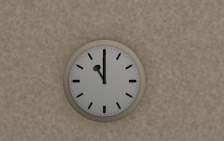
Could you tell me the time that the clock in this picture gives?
11:00
